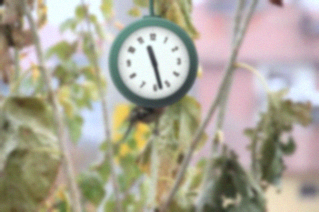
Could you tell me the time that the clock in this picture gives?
11:28
